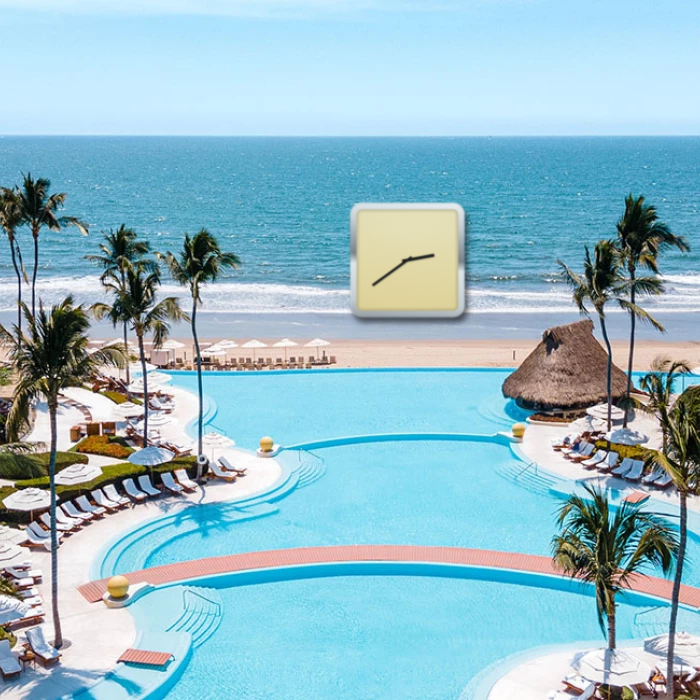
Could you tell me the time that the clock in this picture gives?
2:39
